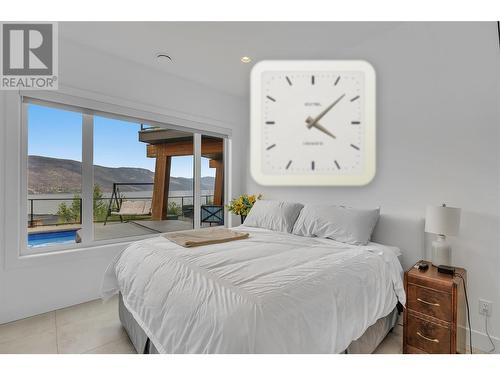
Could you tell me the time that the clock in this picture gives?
4:08
